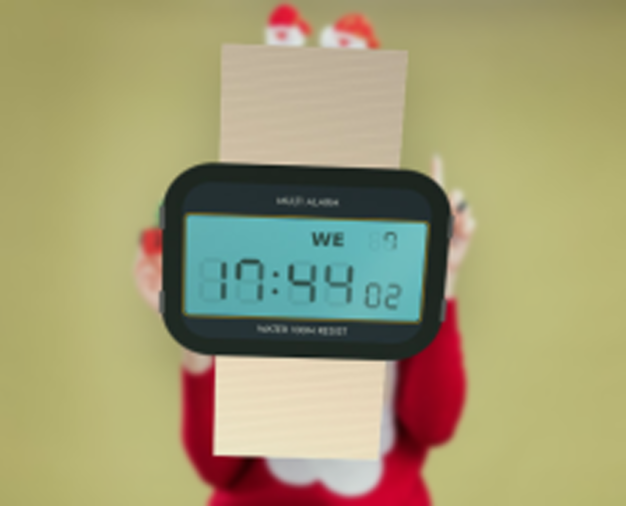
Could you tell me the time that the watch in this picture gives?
17:44:02
